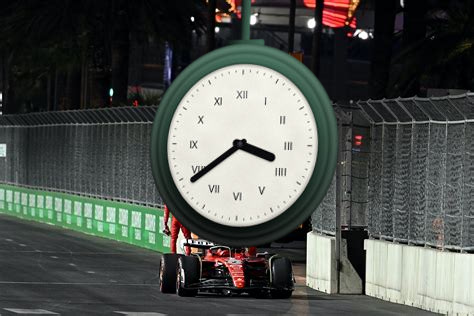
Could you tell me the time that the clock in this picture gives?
3:39
